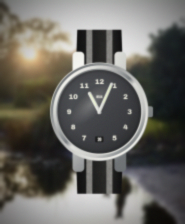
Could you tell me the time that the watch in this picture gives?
11:04
